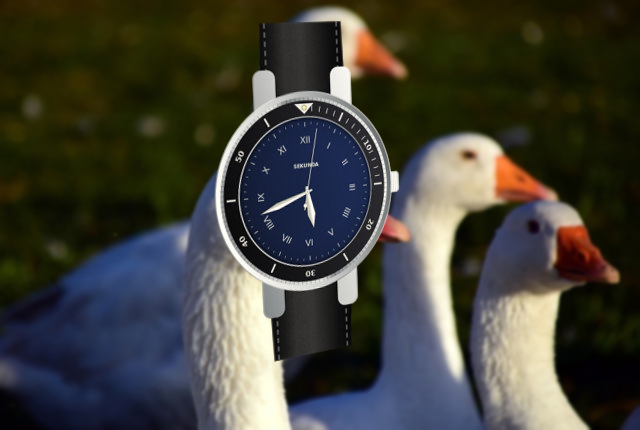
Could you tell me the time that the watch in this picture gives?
5:42:02
